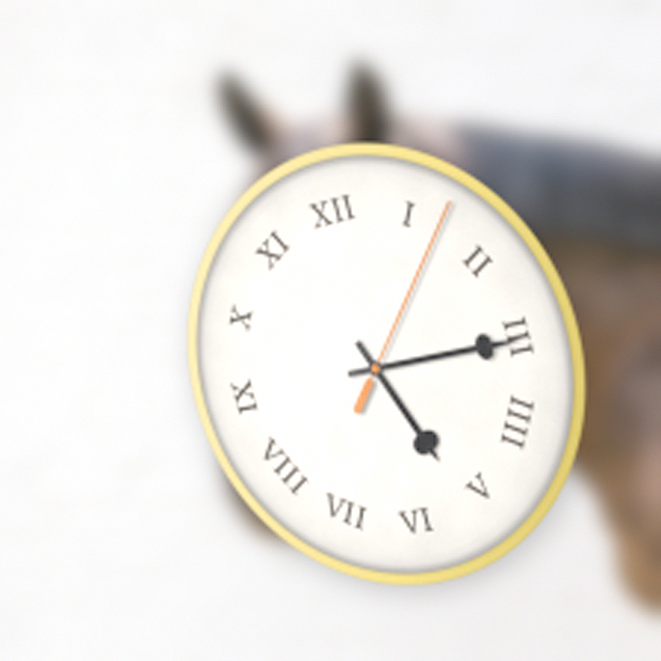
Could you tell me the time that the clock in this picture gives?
5:15:07
